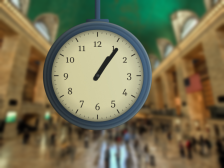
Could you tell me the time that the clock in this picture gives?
1:06
